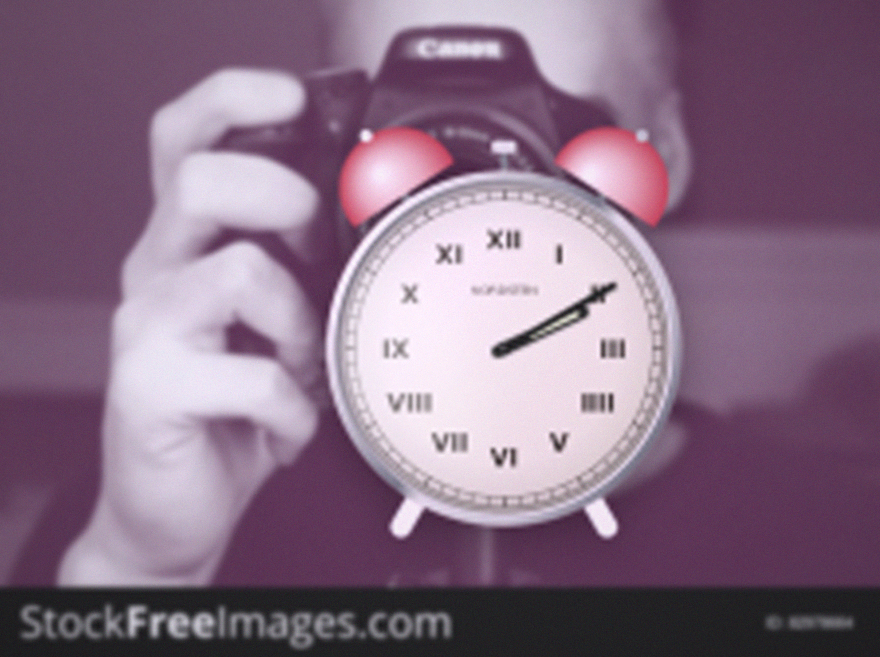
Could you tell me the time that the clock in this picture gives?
2:10
